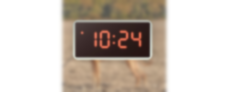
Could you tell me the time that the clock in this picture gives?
10:24
